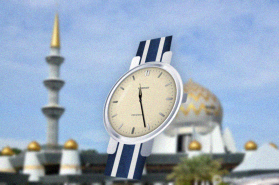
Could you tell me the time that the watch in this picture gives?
11:26
